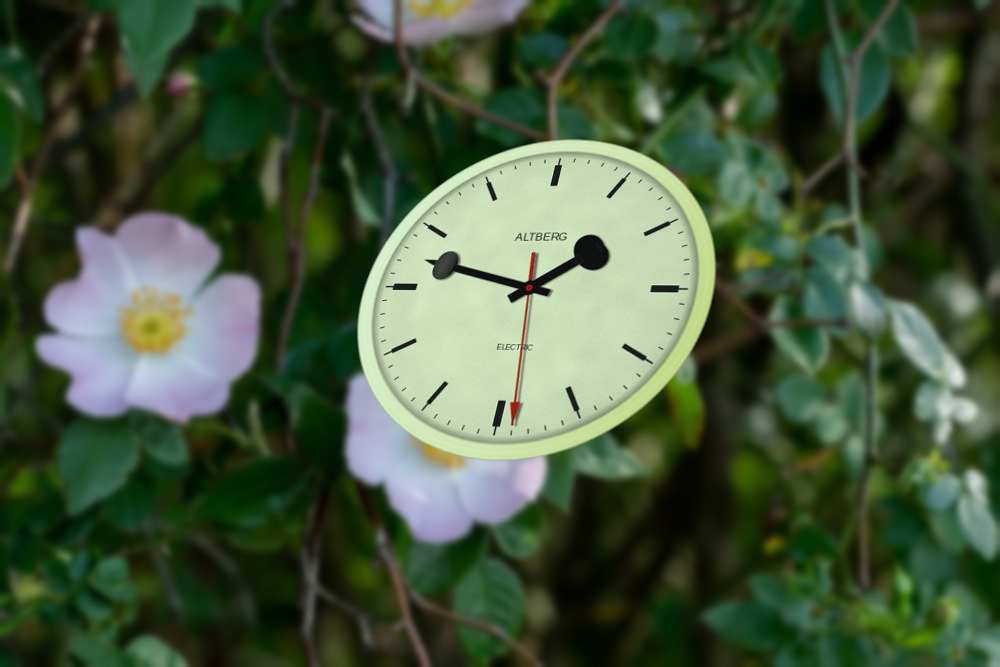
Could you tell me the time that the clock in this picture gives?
1:47:29
